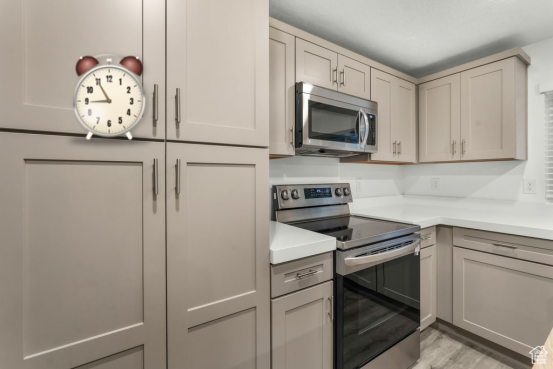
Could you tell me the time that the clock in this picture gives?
8:55
